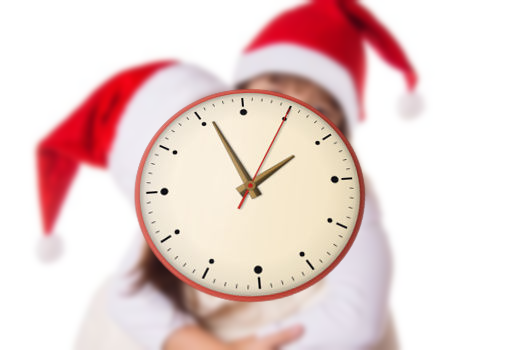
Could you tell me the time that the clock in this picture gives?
1:56:05
